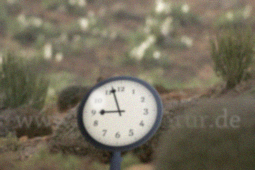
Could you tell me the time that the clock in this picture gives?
8:57
